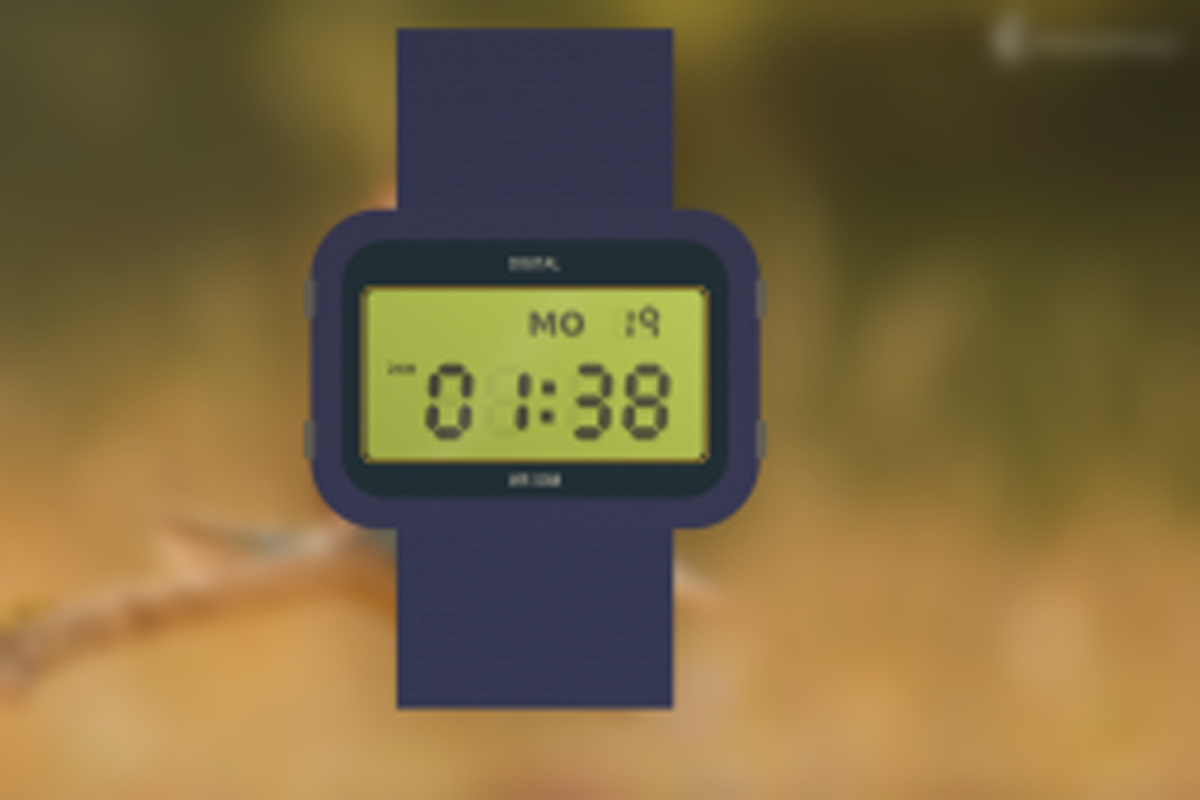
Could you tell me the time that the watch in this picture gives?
1:38
